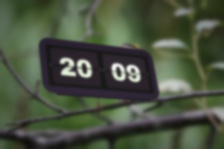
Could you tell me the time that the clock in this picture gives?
20:09
